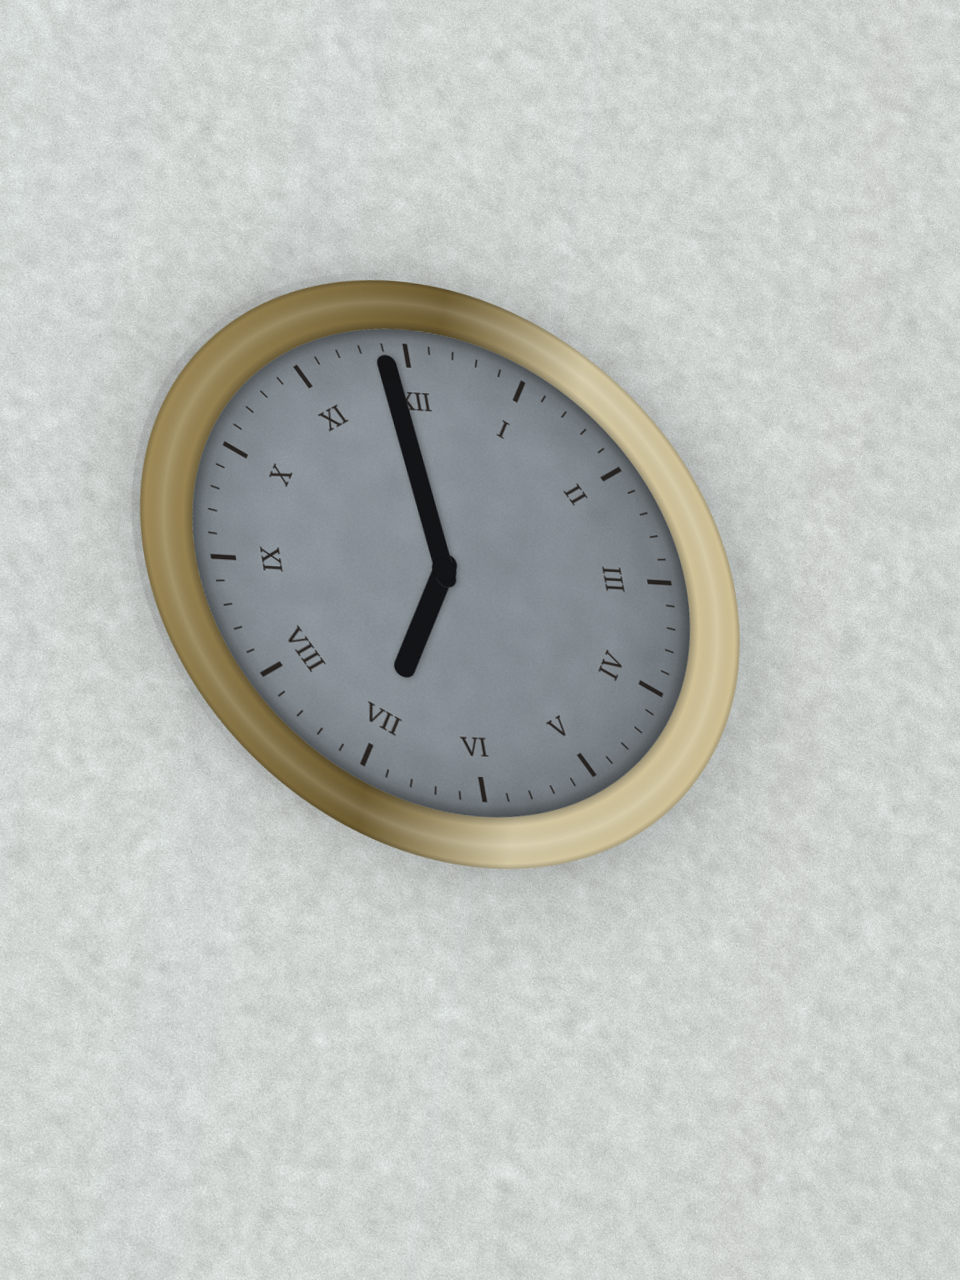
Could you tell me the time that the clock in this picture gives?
6:59
